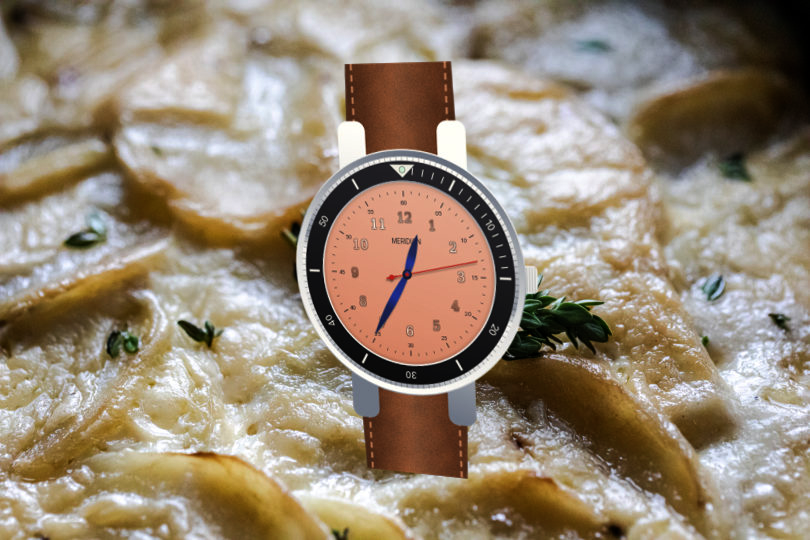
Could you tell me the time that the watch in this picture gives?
12:35:13
